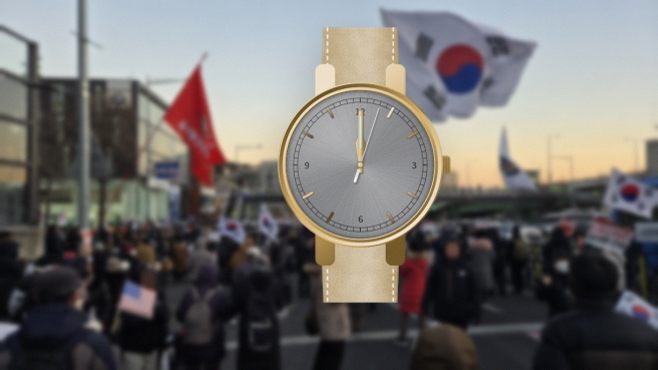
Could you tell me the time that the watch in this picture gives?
12:00:03
